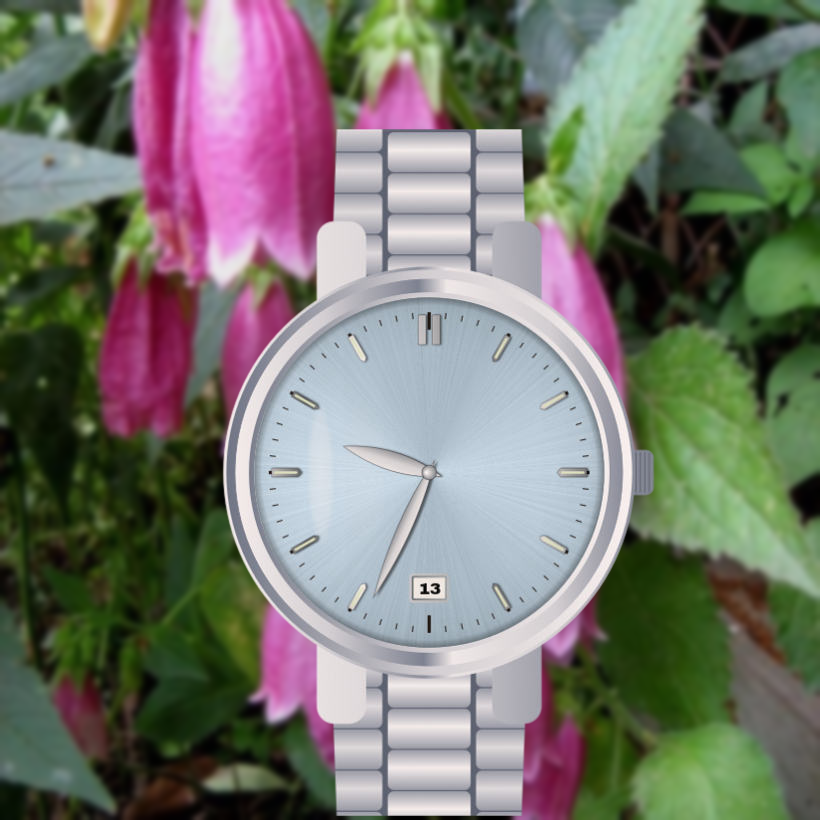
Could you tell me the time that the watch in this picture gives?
9:34
